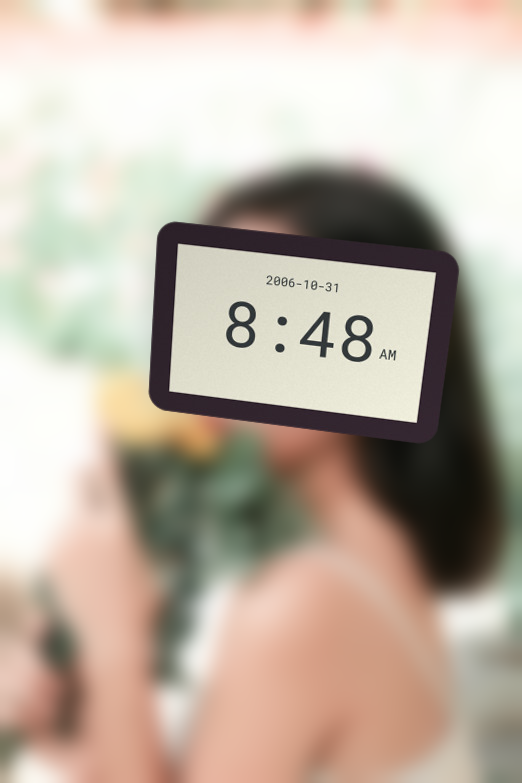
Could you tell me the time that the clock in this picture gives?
8:48
